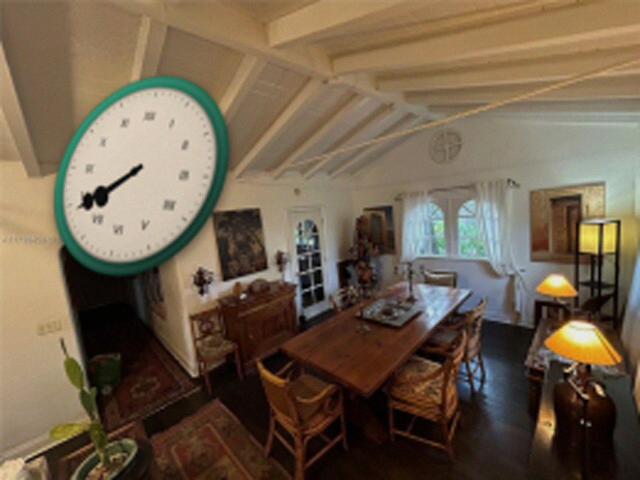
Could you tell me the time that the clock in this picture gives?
7:39
